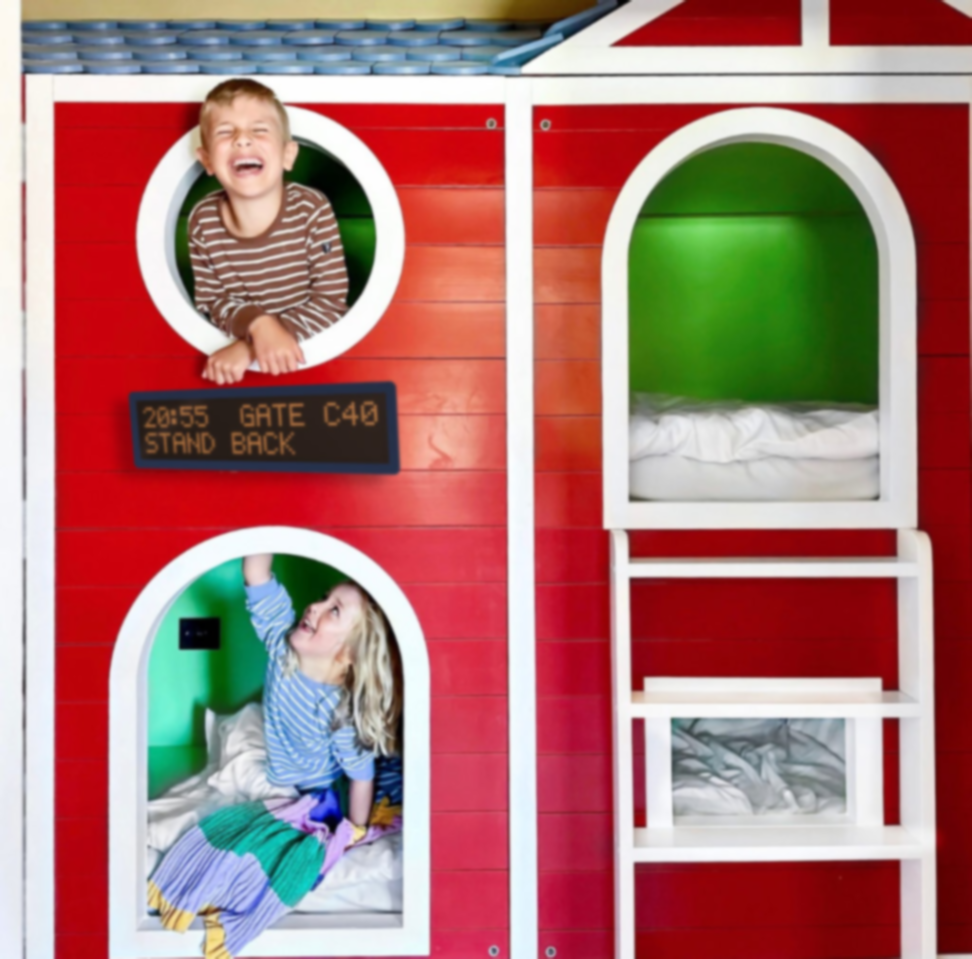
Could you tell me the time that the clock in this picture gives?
20:55
